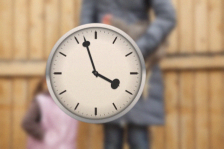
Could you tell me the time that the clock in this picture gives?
3:57
